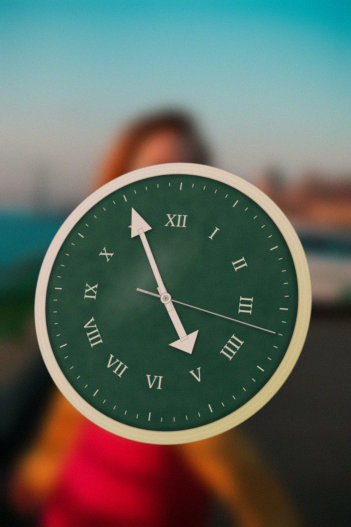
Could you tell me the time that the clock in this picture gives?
4:55:17
